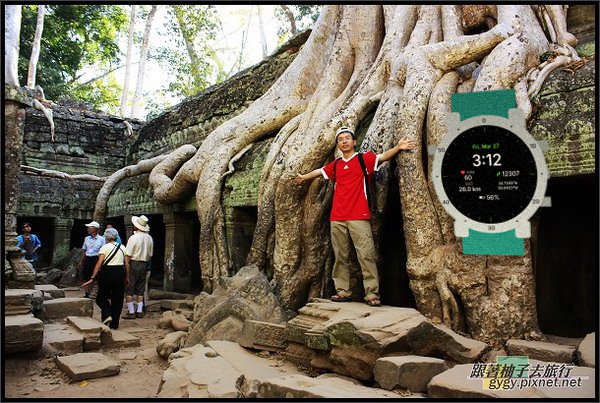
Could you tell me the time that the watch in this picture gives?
3:12
